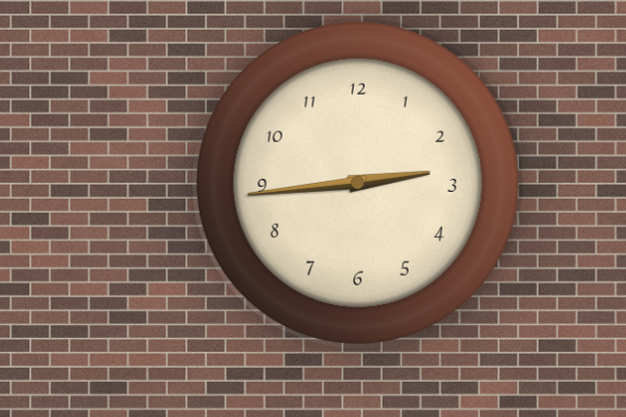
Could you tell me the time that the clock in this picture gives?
2:44
